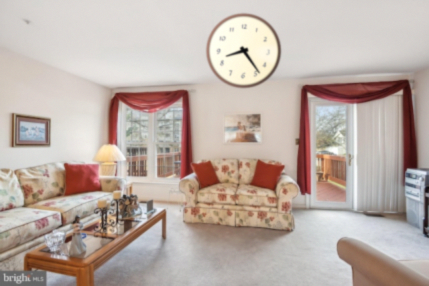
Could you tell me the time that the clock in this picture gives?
8:24
